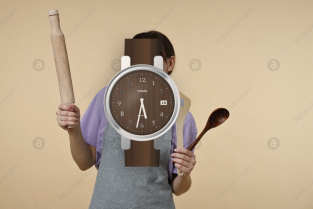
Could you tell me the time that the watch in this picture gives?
5:32
